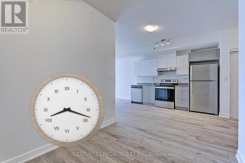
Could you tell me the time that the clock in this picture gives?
8:18
